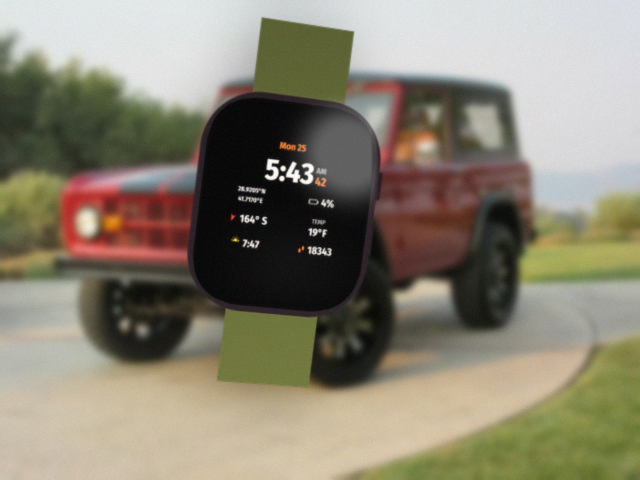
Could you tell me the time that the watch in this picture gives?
5:43:42
